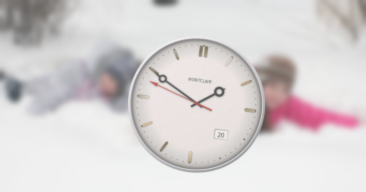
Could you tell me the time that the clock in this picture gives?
1:49:48
